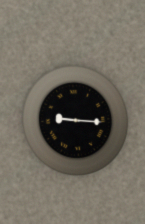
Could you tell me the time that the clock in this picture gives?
9:16
